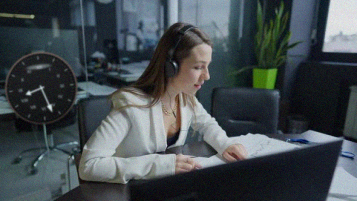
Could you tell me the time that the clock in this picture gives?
8:27
